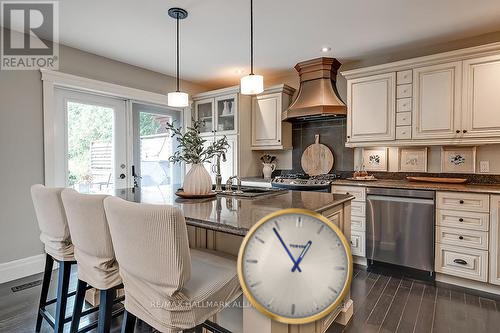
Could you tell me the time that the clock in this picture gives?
12:54
